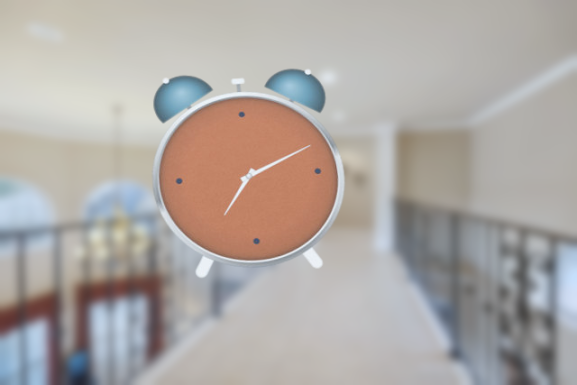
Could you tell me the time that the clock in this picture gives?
7:11
